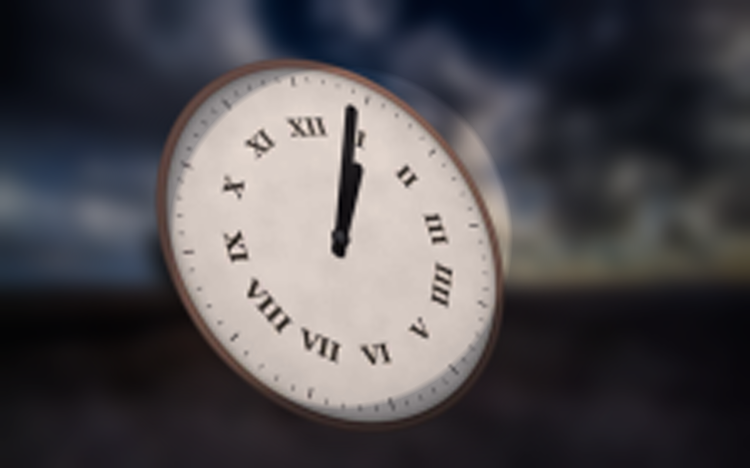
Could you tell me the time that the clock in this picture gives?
1:04
